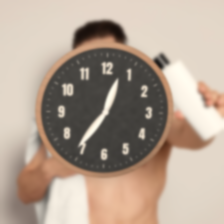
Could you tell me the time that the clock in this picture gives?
12:36
